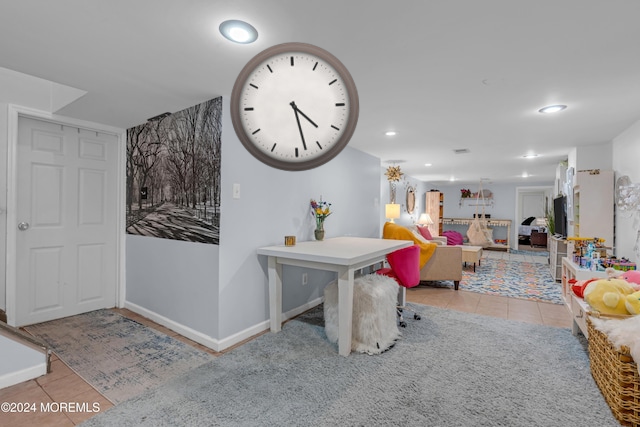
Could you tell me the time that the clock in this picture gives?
4:28
